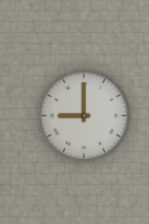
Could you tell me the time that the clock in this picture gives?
9:00
